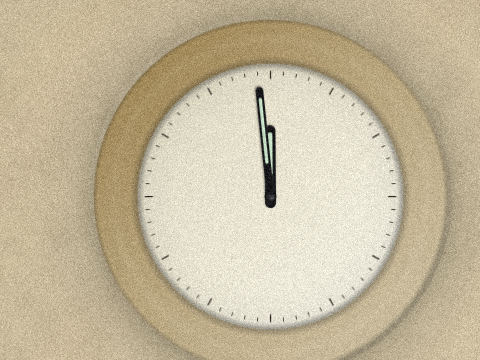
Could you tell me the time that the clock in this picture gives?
11:59
